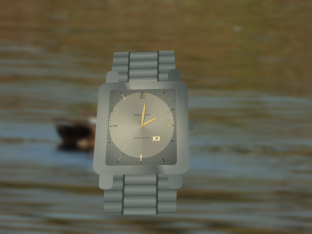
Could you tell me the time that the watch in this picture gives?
2:01
